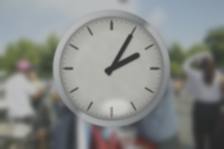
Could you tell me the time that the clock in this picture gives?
2:05
